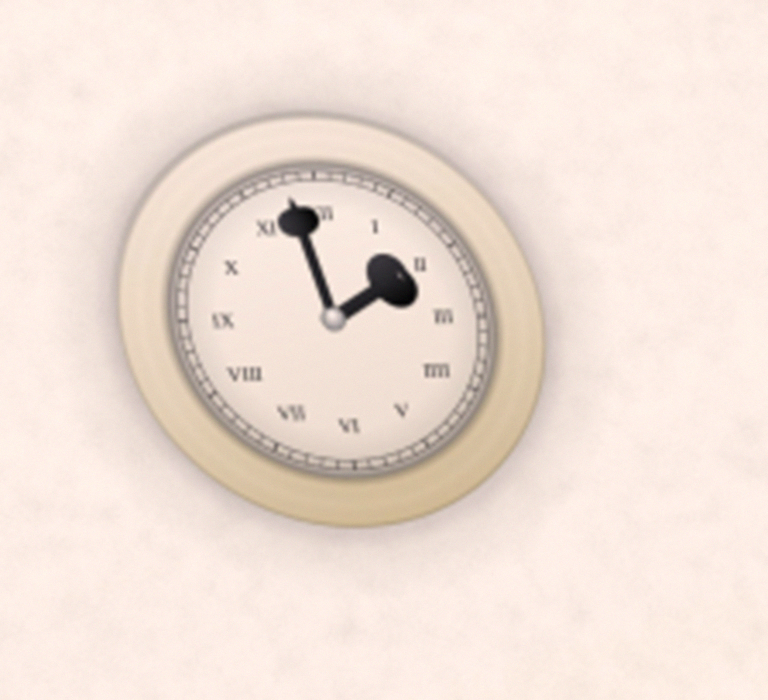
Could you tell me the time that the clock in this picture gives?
1:58
